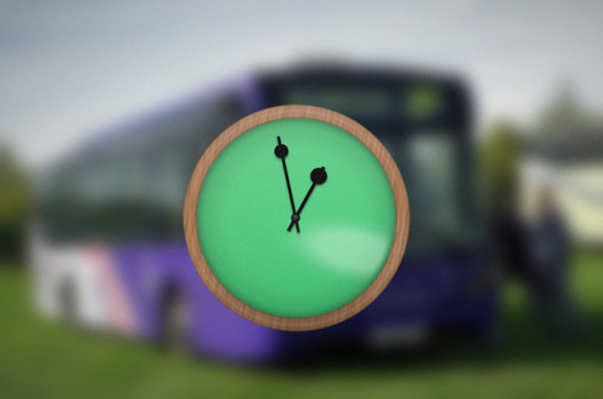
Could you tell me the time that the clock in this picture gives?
12:58
